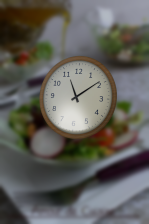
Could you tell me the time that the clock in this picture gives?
11:09
